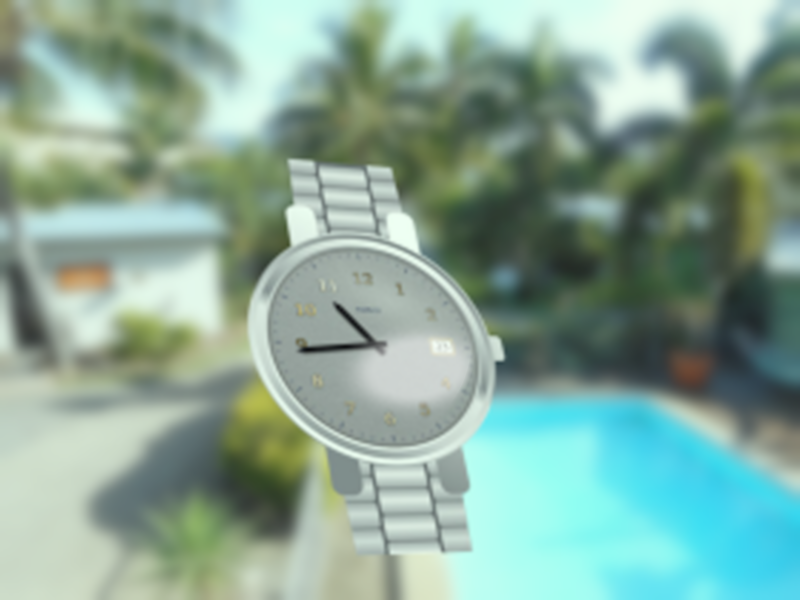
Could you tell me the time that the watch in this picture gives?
10:44
